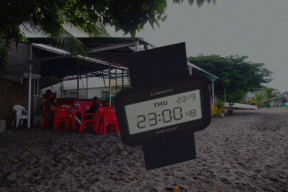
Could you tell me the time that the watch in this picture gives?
23:00:48
